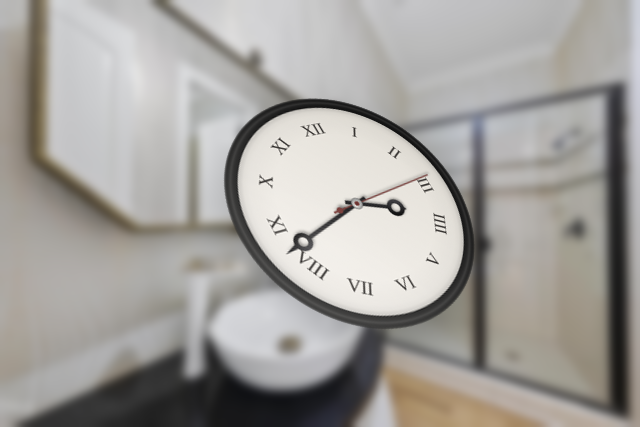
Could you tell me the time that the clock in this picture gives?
3:42:14
